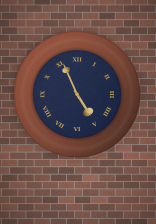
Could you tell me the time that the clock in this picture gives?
4:56
